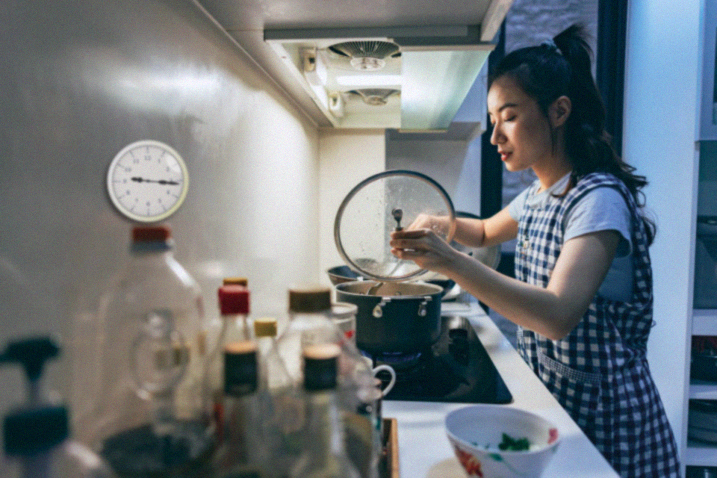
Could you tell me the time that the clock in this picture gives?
9:16
